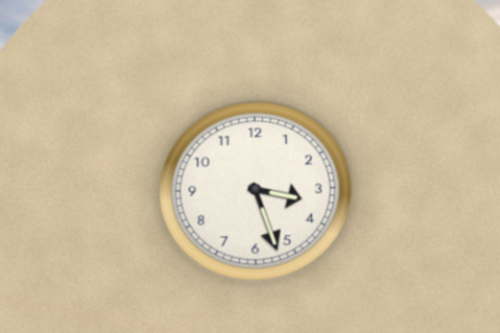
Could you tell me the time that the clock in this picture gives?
3:27
